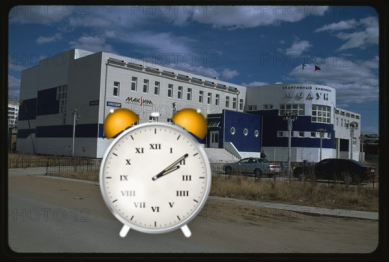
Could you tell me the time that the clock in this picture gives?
2:09
